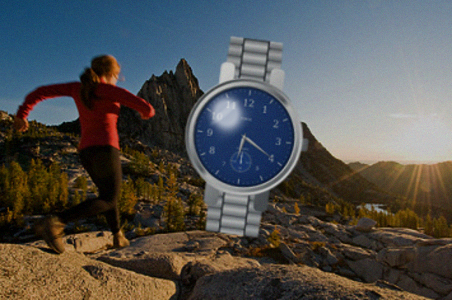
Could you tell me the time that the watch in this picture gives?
6:20
